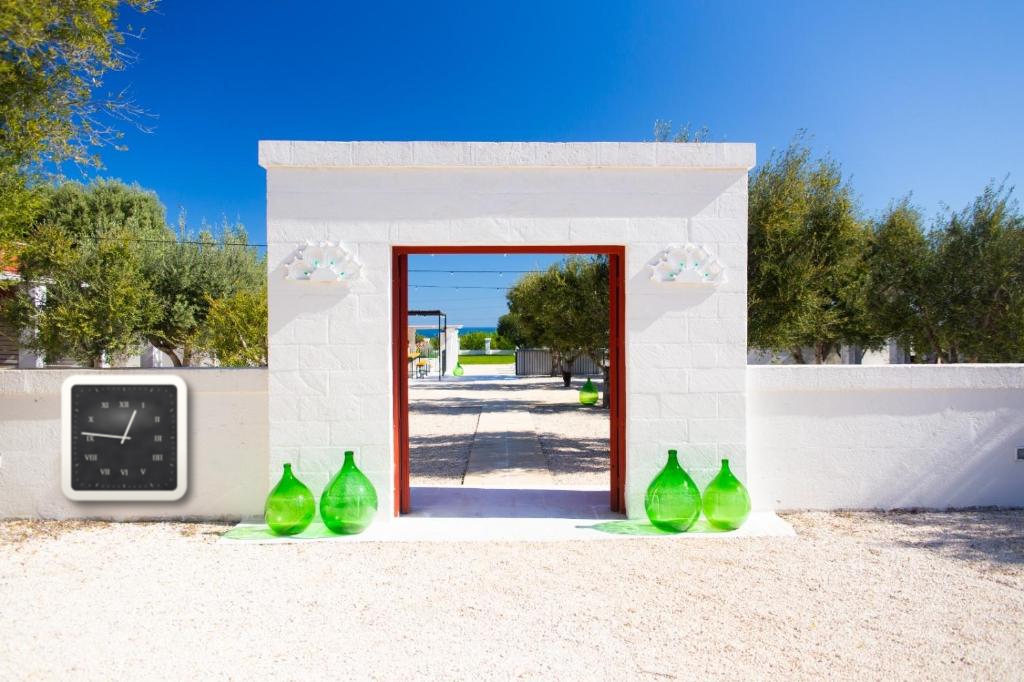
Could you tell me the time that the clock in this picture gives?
12:46
